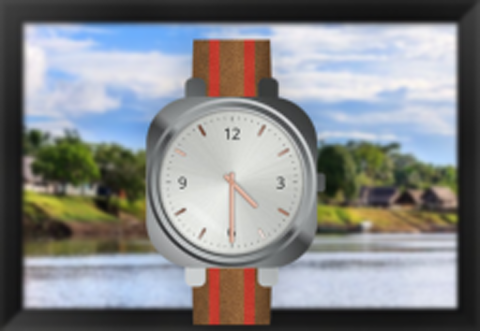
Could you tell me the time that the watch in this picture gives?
4:30
